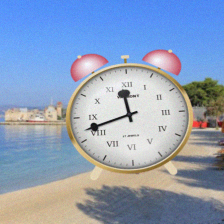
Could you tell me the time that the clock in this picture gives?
11:42
